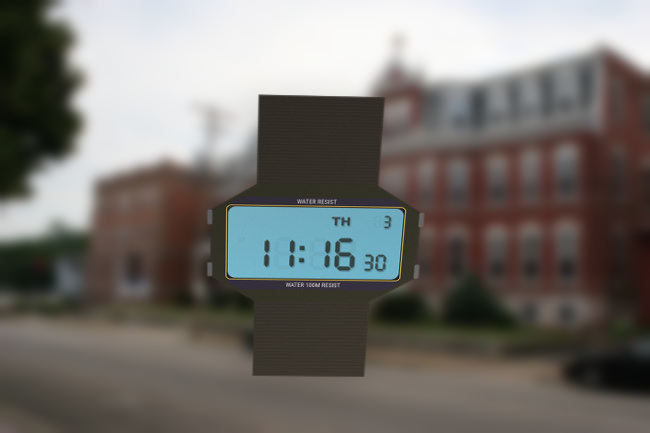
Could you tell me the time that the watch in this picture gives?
11:16:30
